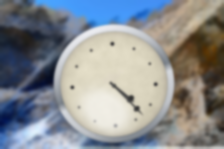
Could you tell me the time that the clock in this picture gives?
4:23
